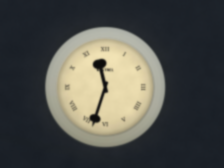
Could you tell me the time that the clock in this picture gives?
11:33
